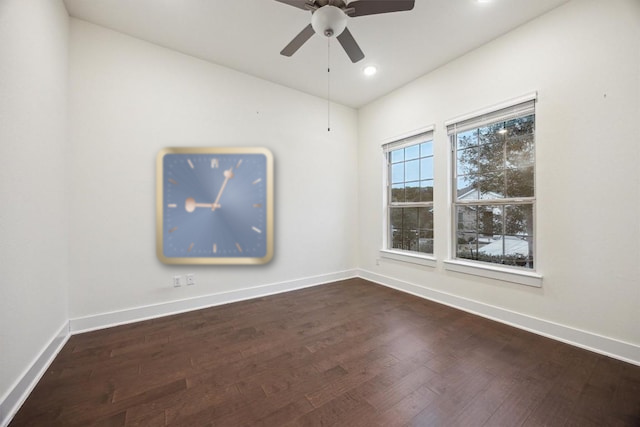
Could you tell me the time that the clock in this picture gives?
9:04
